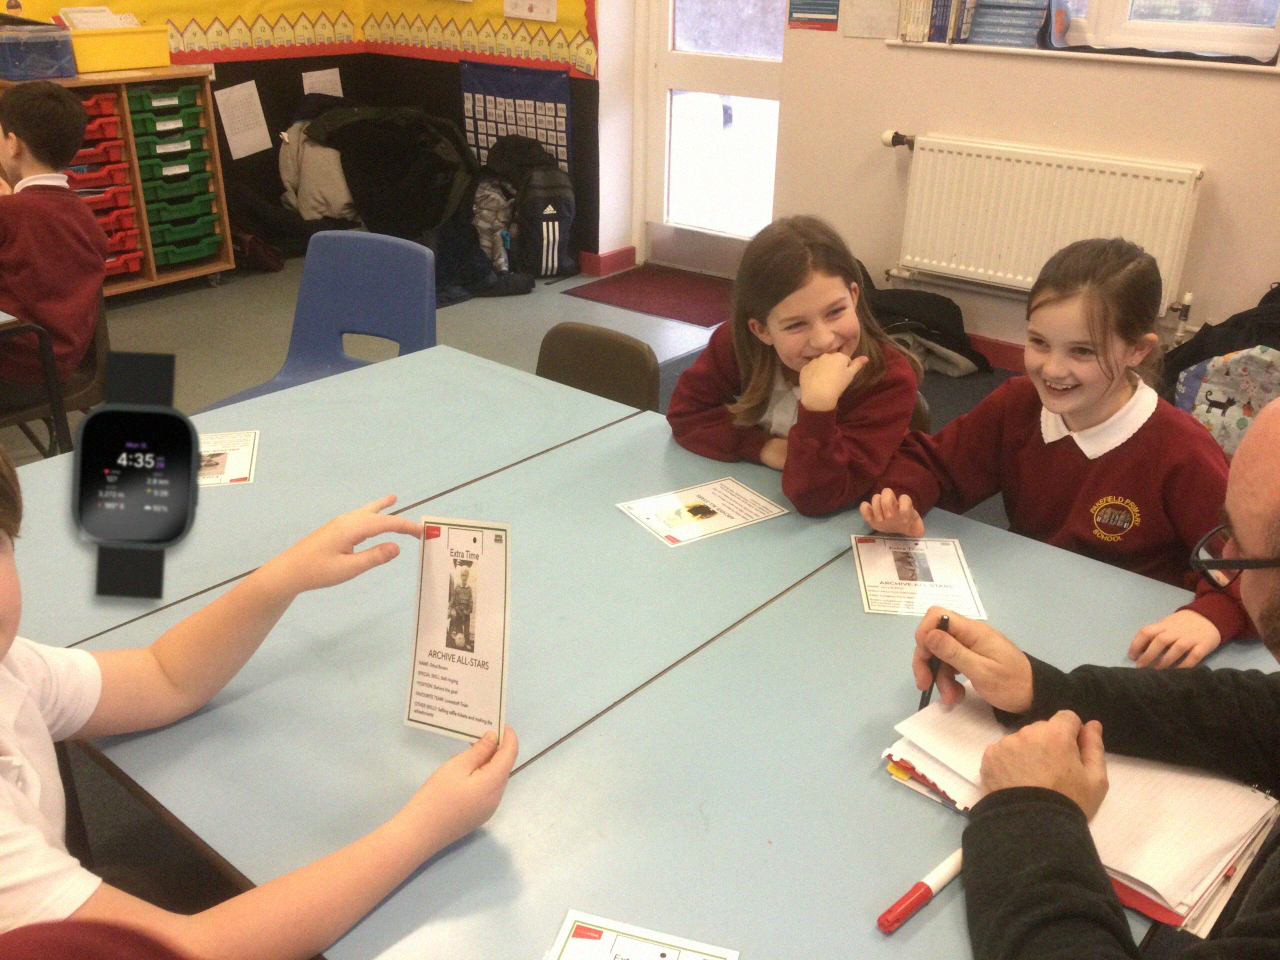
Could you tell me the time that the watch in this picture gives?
4:35
